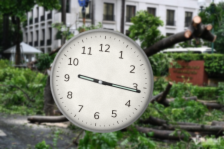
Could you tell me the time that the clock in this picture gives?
9:16
